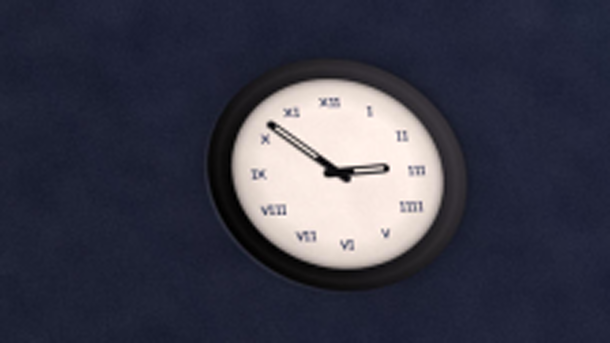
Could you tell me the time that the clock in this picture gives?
2:52
